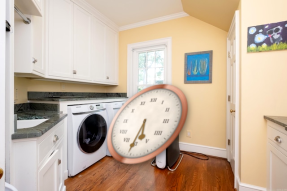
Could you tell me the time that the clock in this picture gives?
5:31
